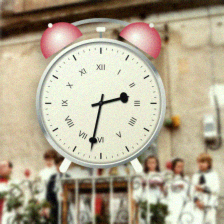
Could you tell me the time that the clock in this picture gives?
2:32
